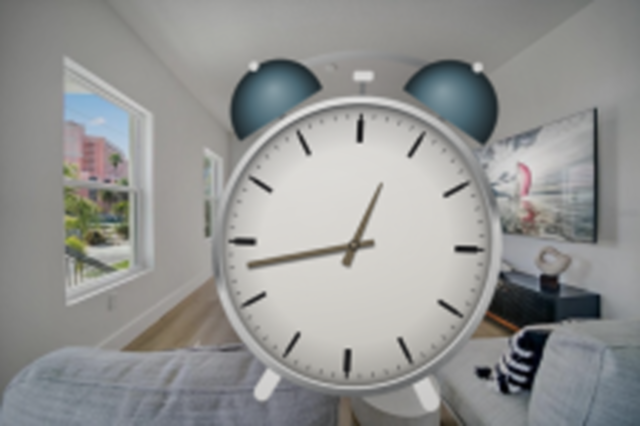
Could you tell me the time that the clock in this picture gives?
12:43
